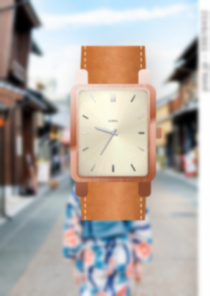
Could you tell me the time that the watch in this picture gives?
9:35
